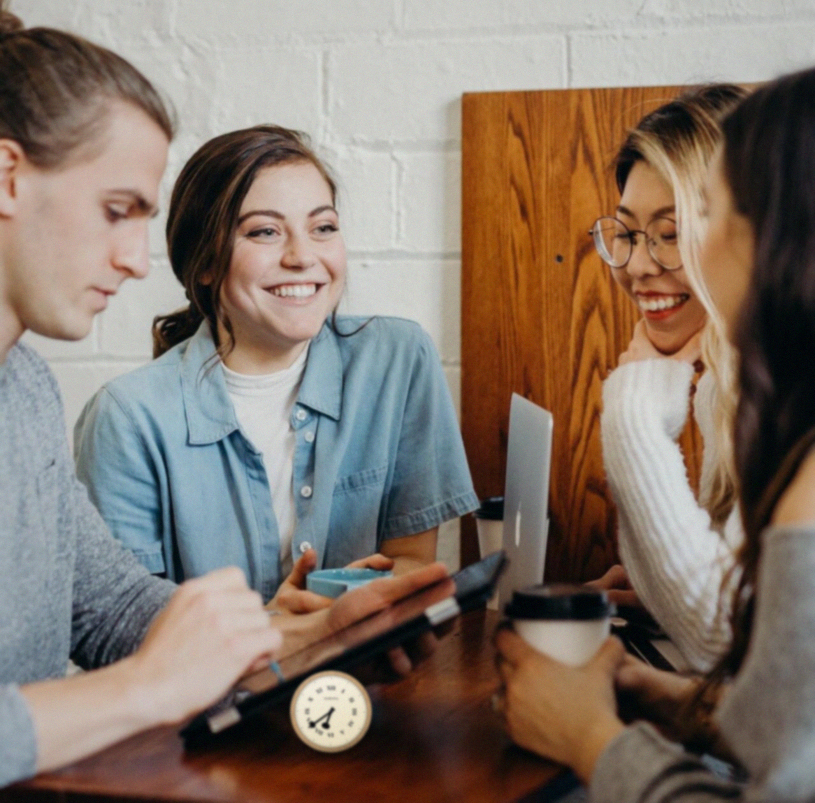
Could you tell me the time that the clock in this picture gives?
6:39
